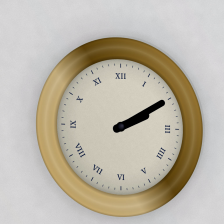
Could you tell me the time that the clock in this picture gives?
2:10
